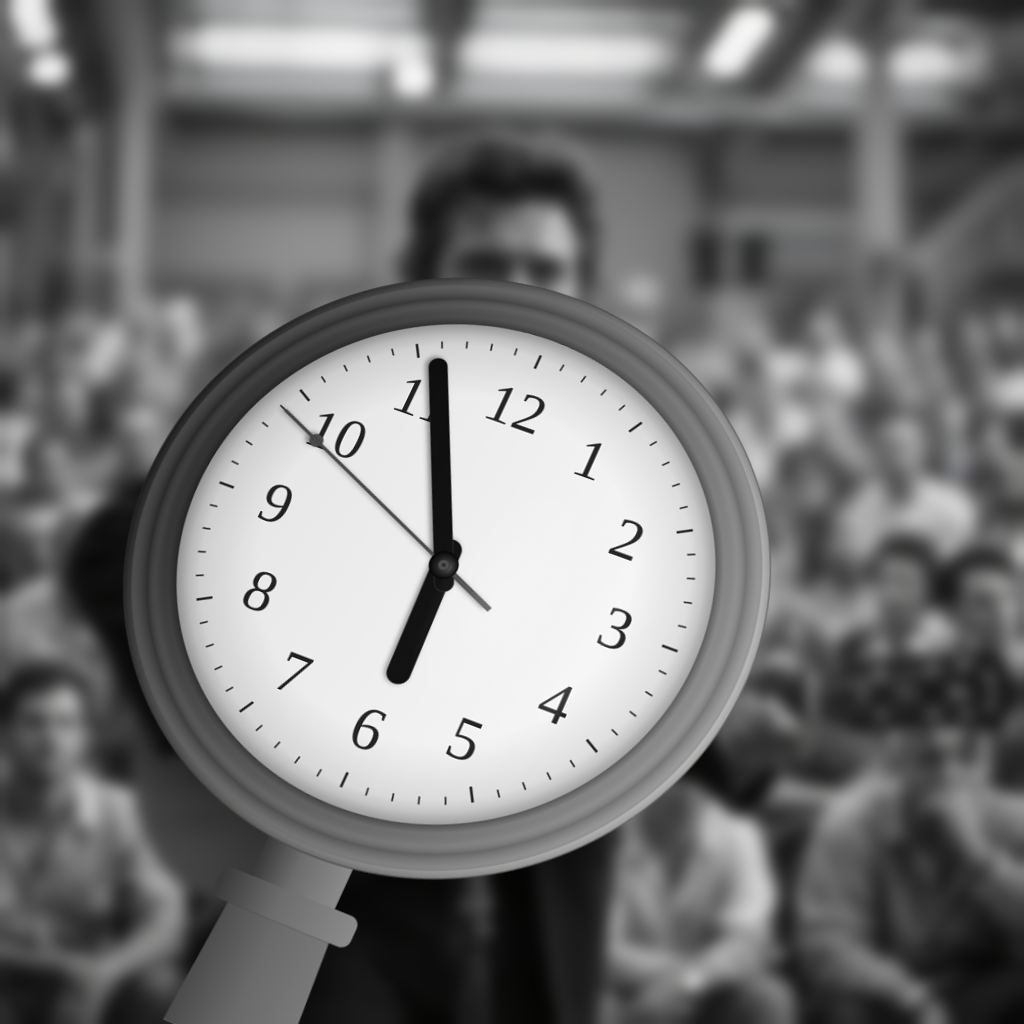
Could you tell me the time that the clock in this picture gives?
5:55:49
